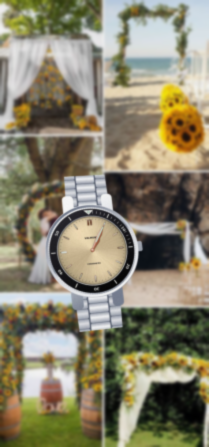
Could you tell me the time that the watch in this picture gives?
1:05
